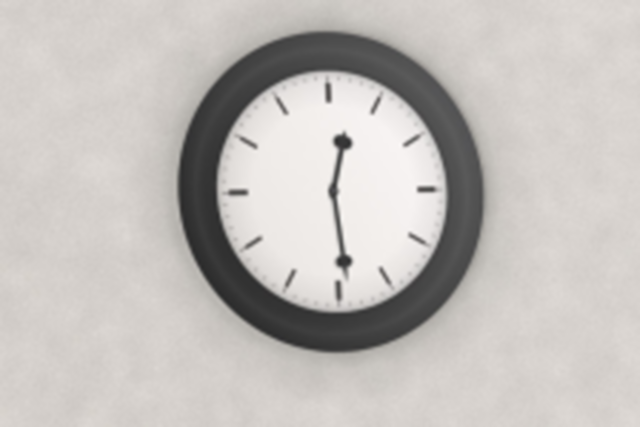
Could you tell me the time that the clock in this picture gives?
12:29
